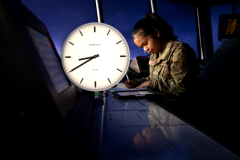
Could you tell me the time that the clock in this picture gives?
8:40
